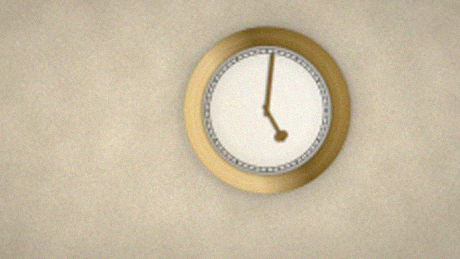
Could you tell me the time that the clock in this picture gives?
5:01
